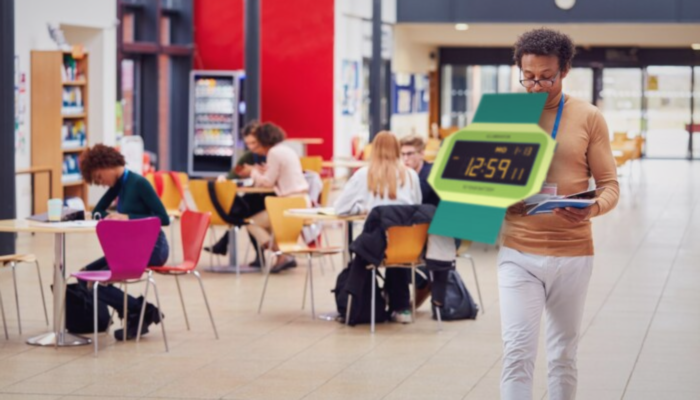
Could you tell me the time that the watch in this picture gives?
12:59
